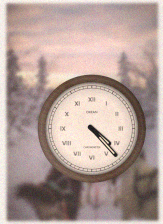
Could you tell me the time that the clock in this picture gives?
4:23
